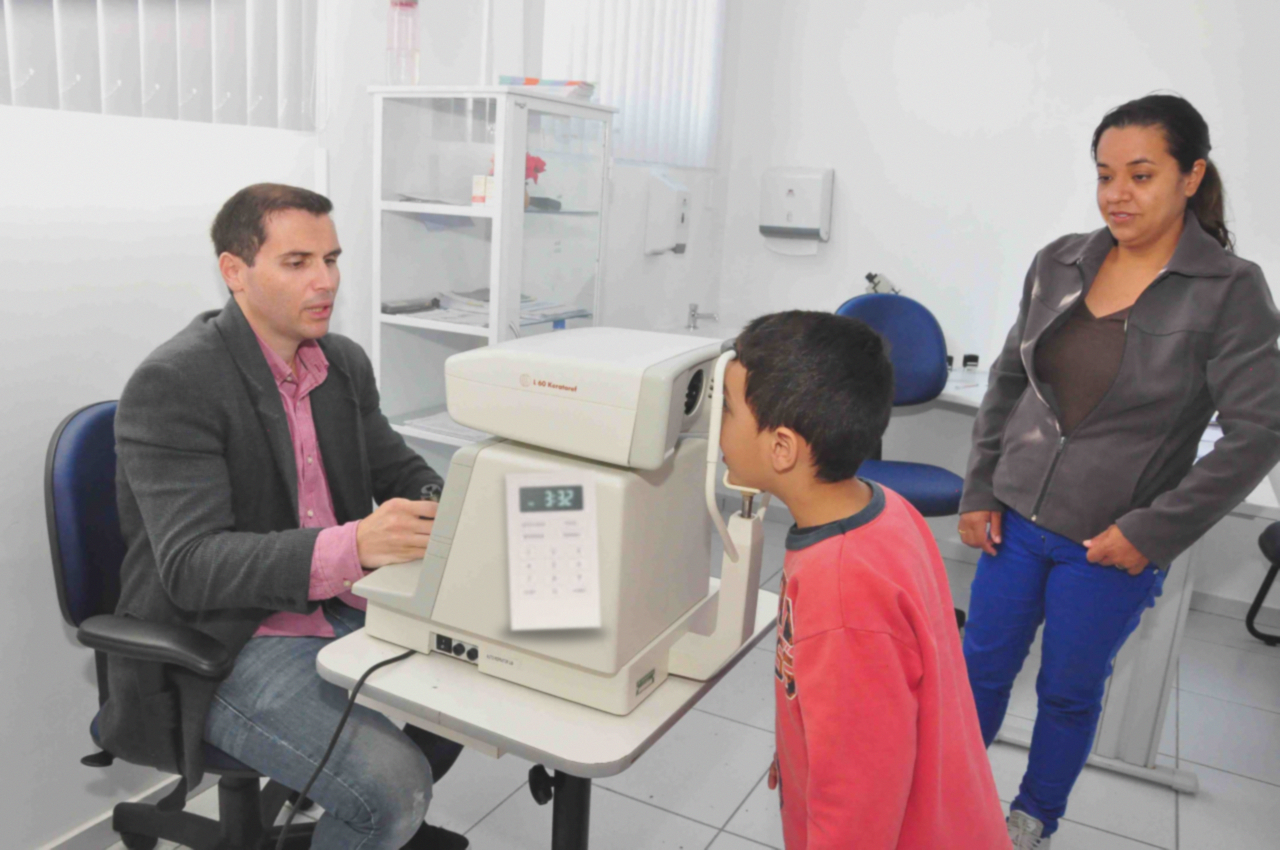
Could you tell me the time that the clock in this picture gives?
3:32
